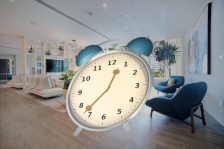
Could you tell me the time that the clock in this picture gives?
12:37
